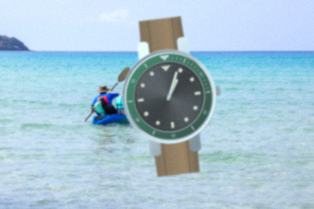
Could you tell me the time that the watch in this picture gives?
1:04
